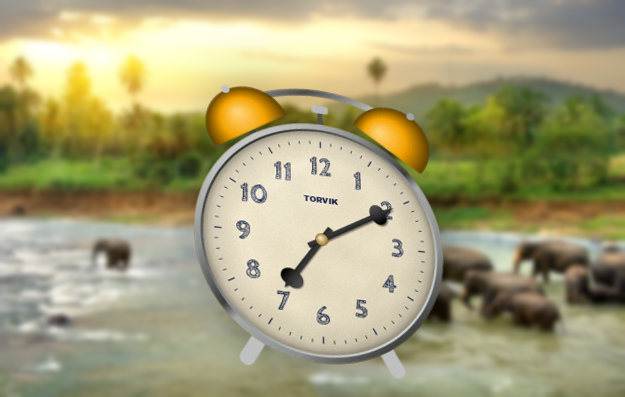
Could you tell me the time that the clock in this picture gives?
7:10
